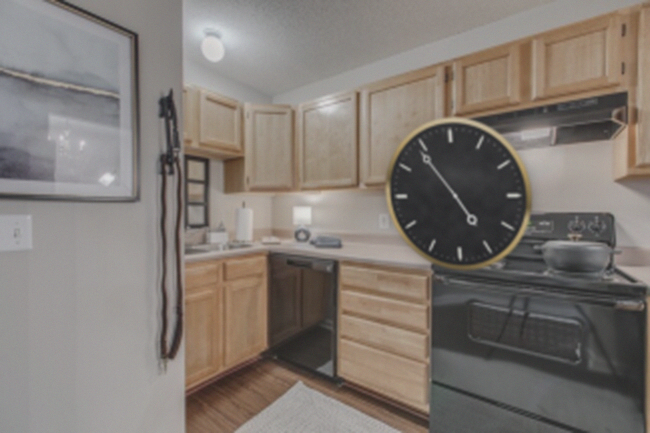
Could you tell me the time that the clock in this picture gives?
4:54
